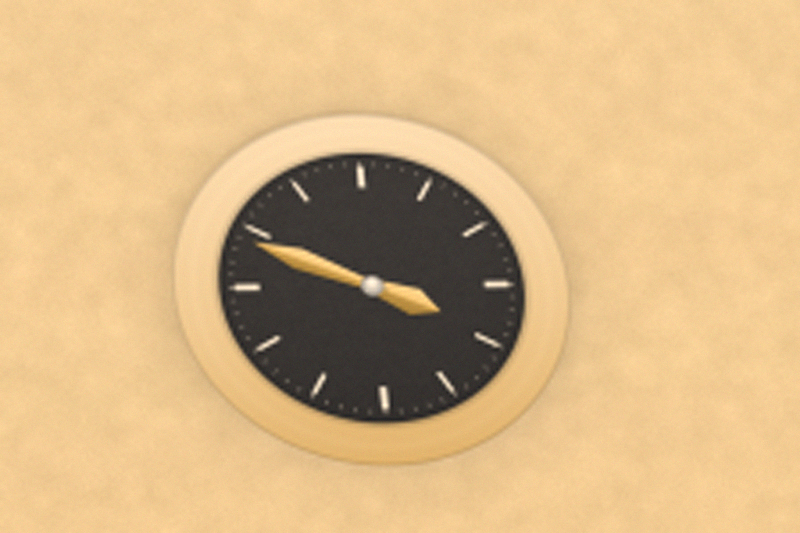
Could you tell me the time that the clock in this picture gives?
3:49
